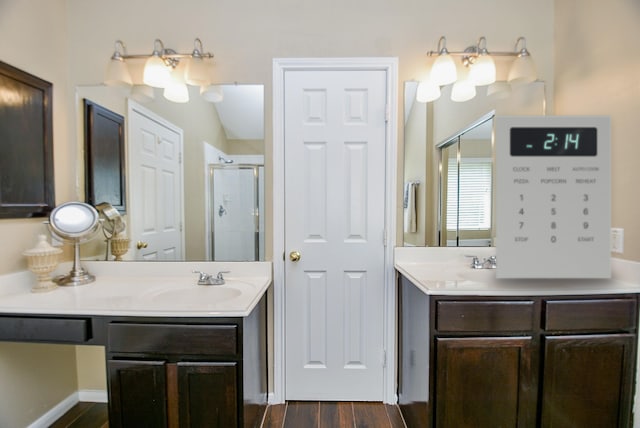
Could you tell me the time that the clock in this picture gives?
2:14
